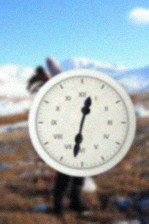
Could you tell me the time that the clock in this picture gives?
12:32
